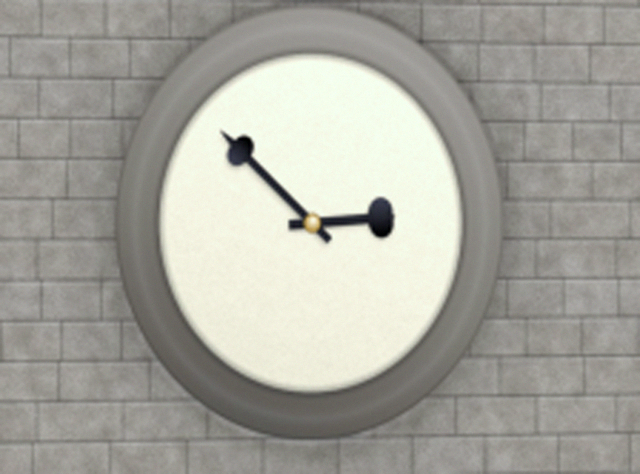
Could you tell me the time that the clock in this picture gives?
2:52
